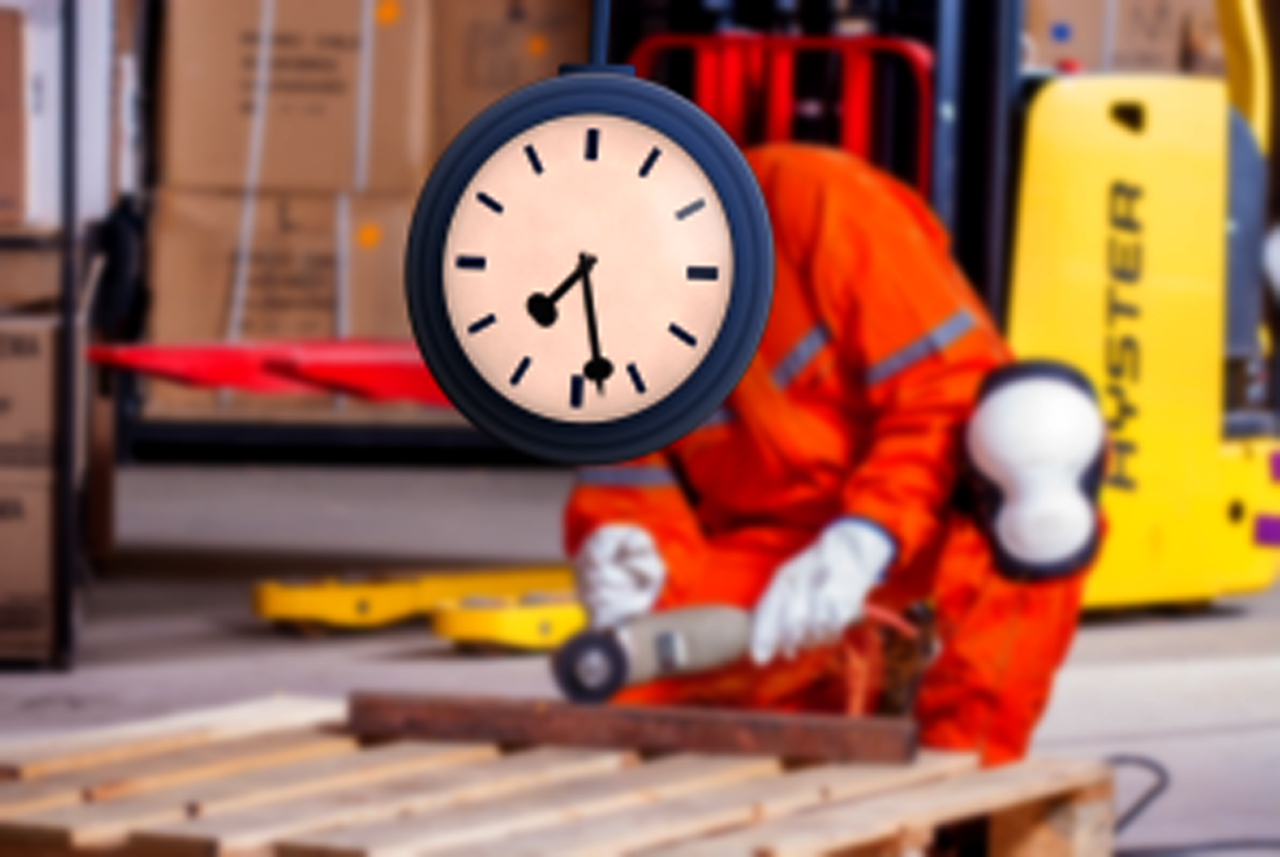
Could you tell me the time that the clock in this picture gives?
7:28
